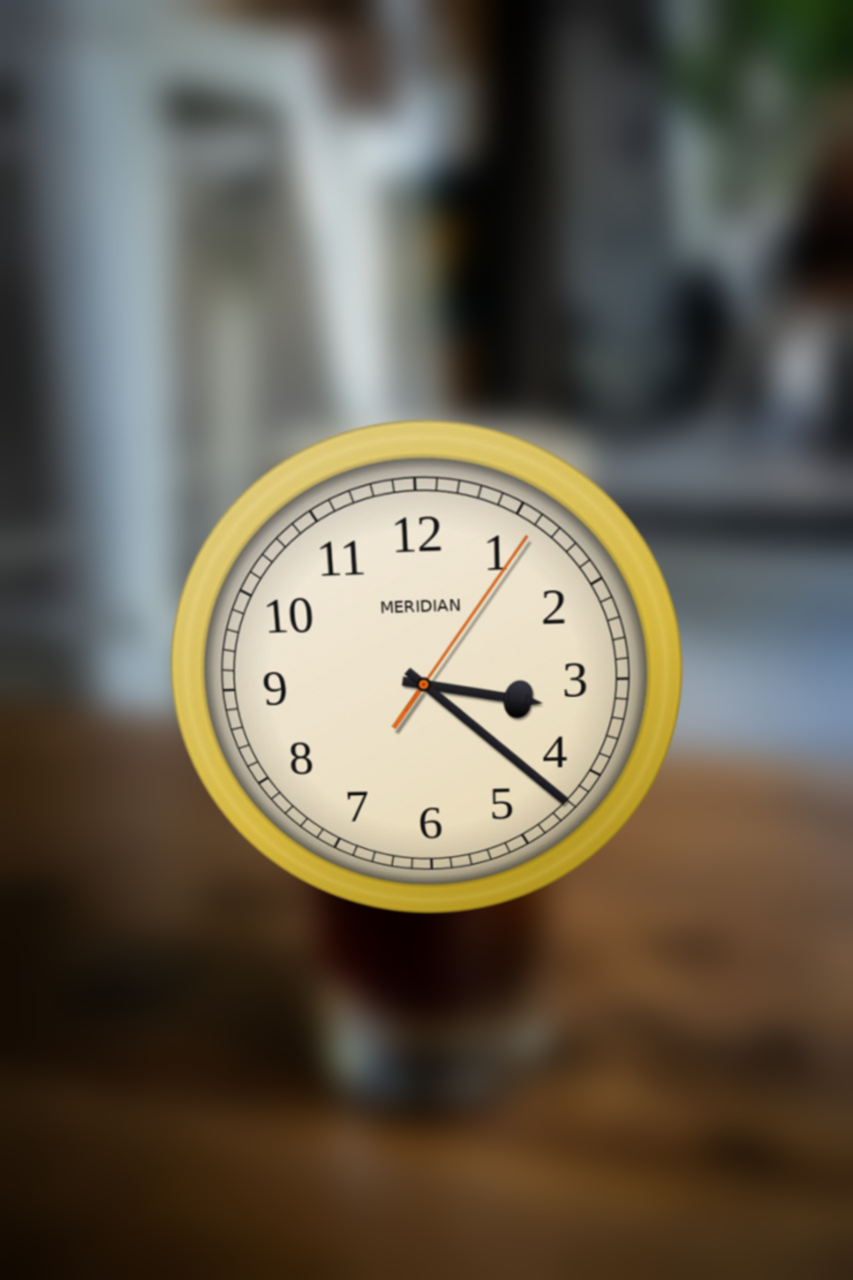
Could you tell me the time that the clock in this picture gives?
3:22:06
